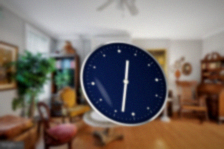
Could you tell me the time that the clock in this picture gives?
12:33
